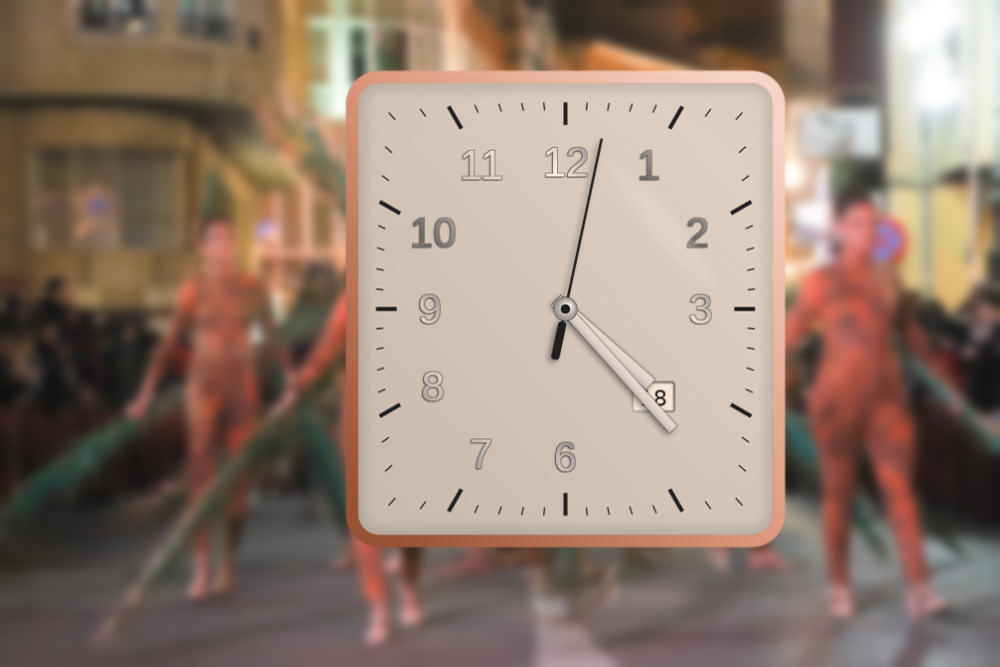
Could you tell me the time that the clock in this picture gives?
4:23:02
